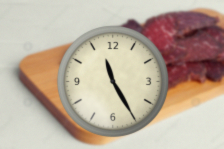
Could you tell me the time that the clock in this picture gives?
11:25
